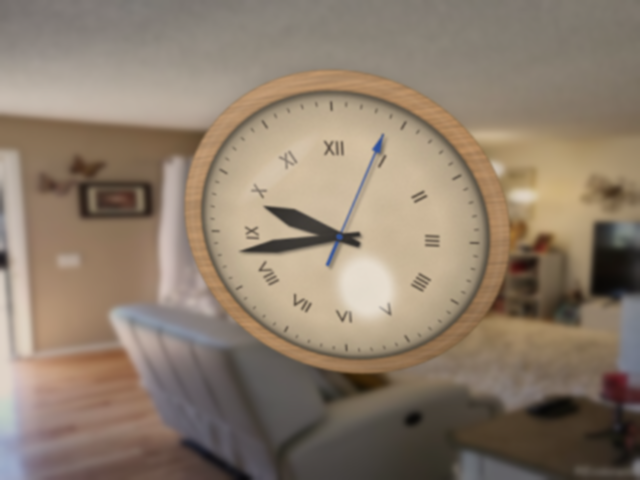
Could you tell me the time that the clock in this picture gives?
9:43:04
